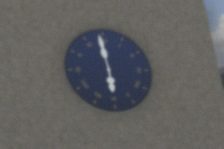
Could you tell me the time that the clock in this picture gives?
5:59
